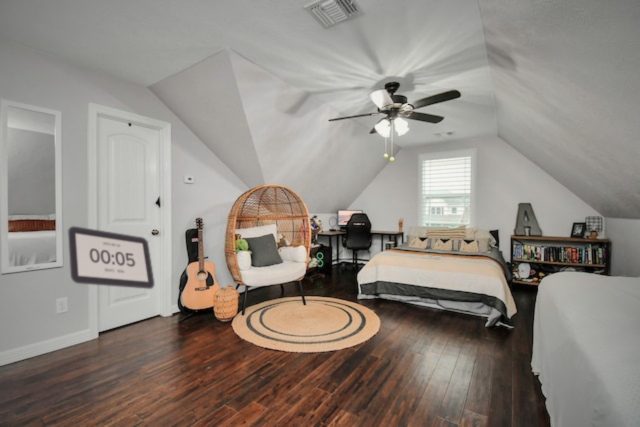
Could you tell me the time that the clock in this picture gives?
0:05
